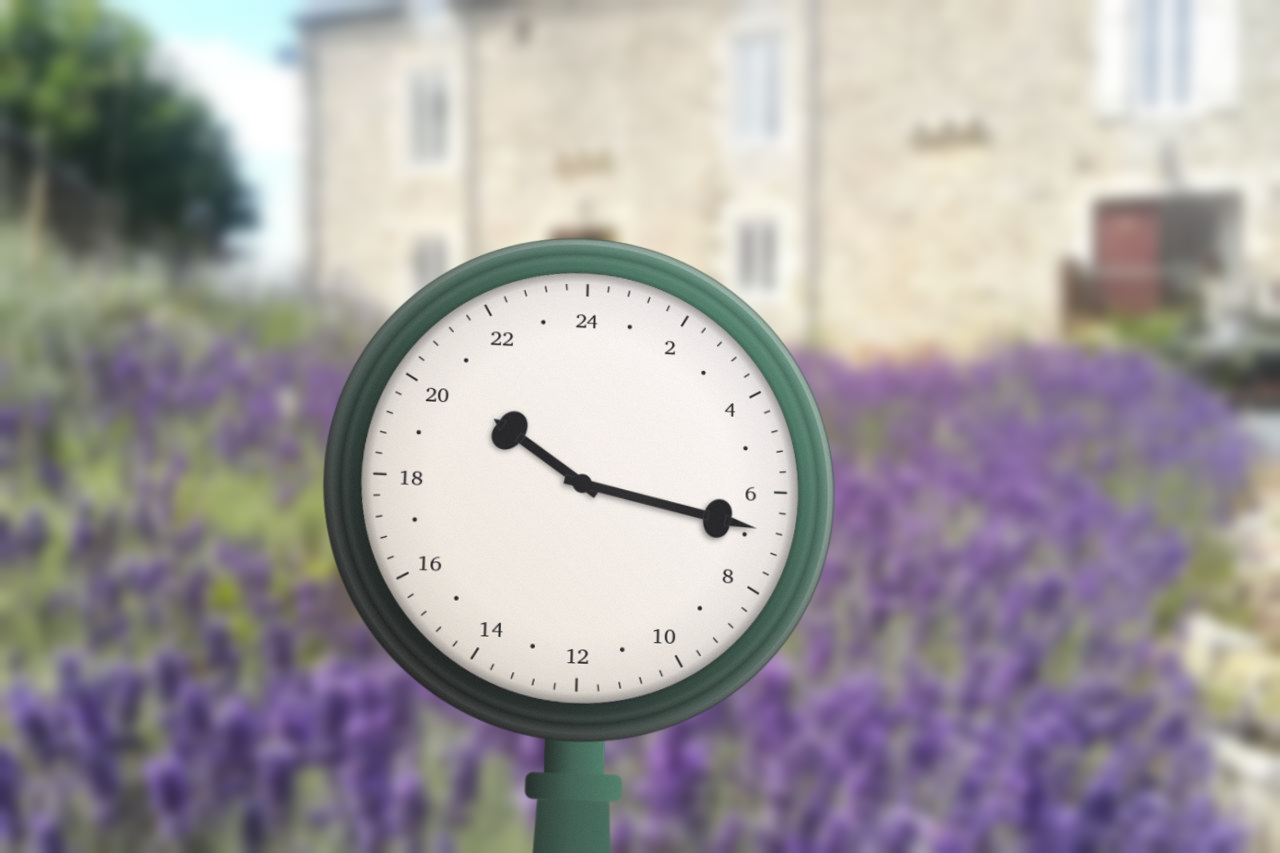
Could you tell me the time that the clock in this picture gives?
20:17
